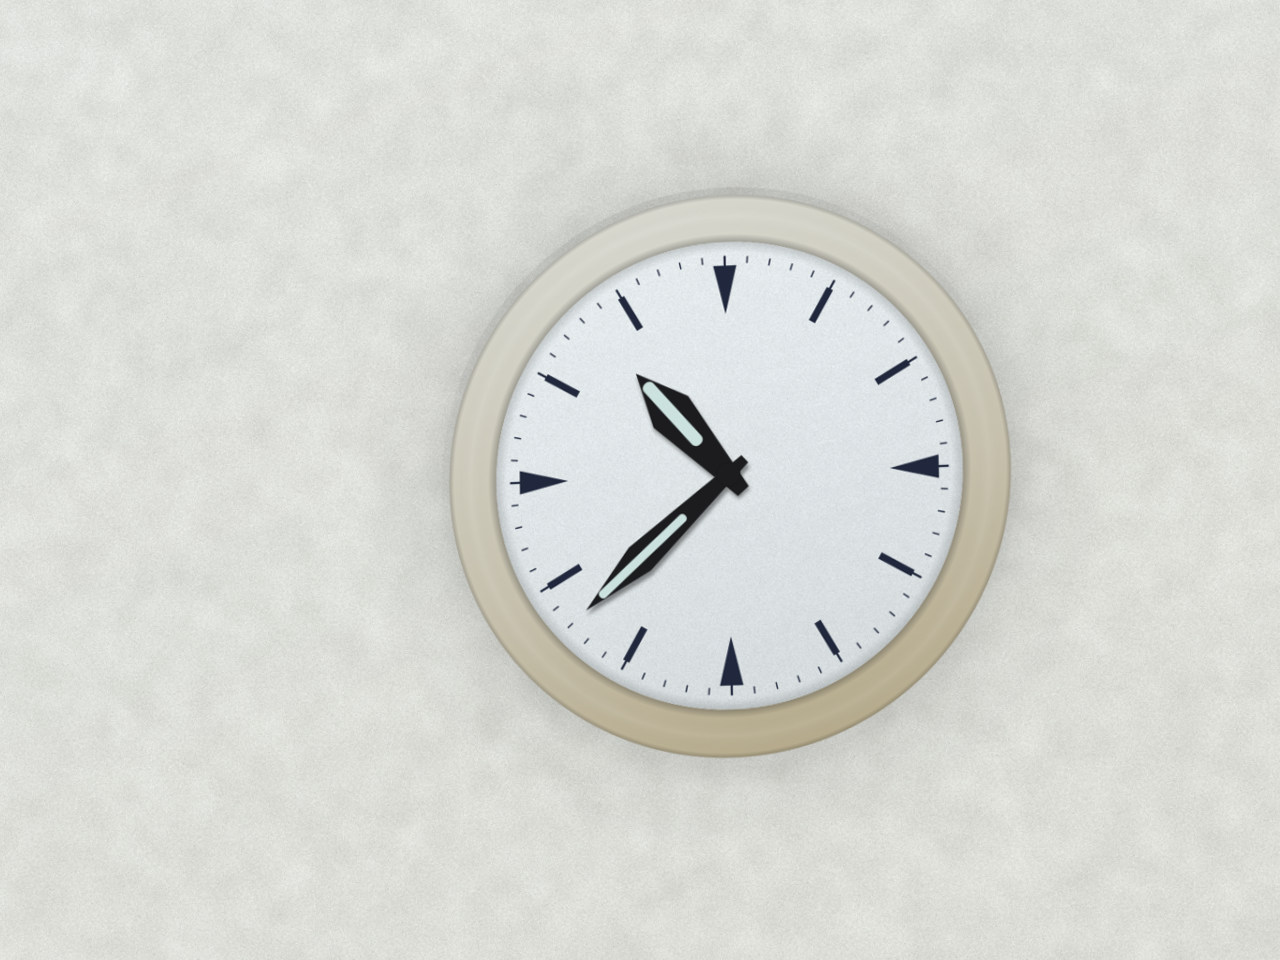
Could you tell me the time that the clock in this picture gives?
10:38
